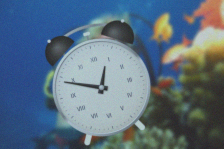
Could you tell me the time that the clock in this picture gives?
12:49
